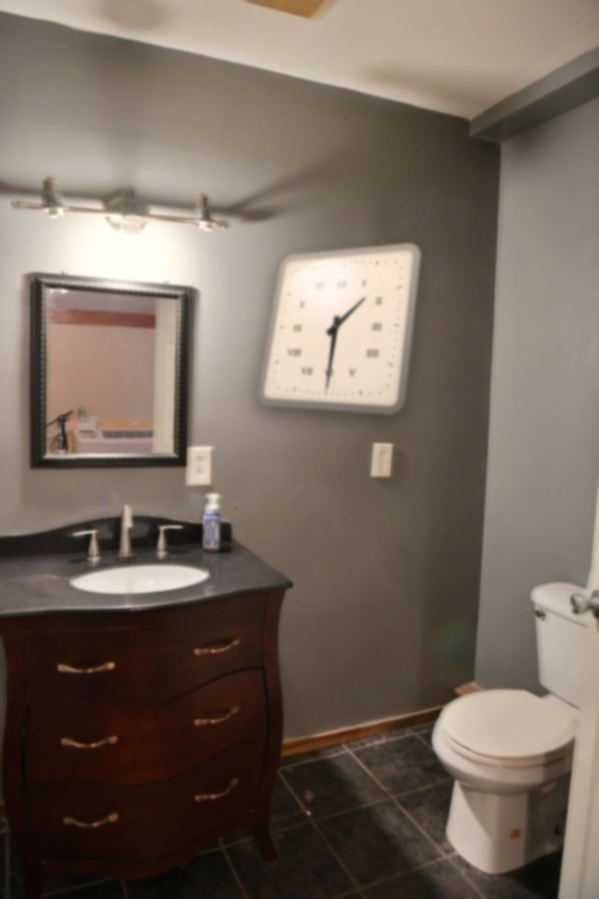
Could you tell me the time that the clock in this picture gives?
1:30
